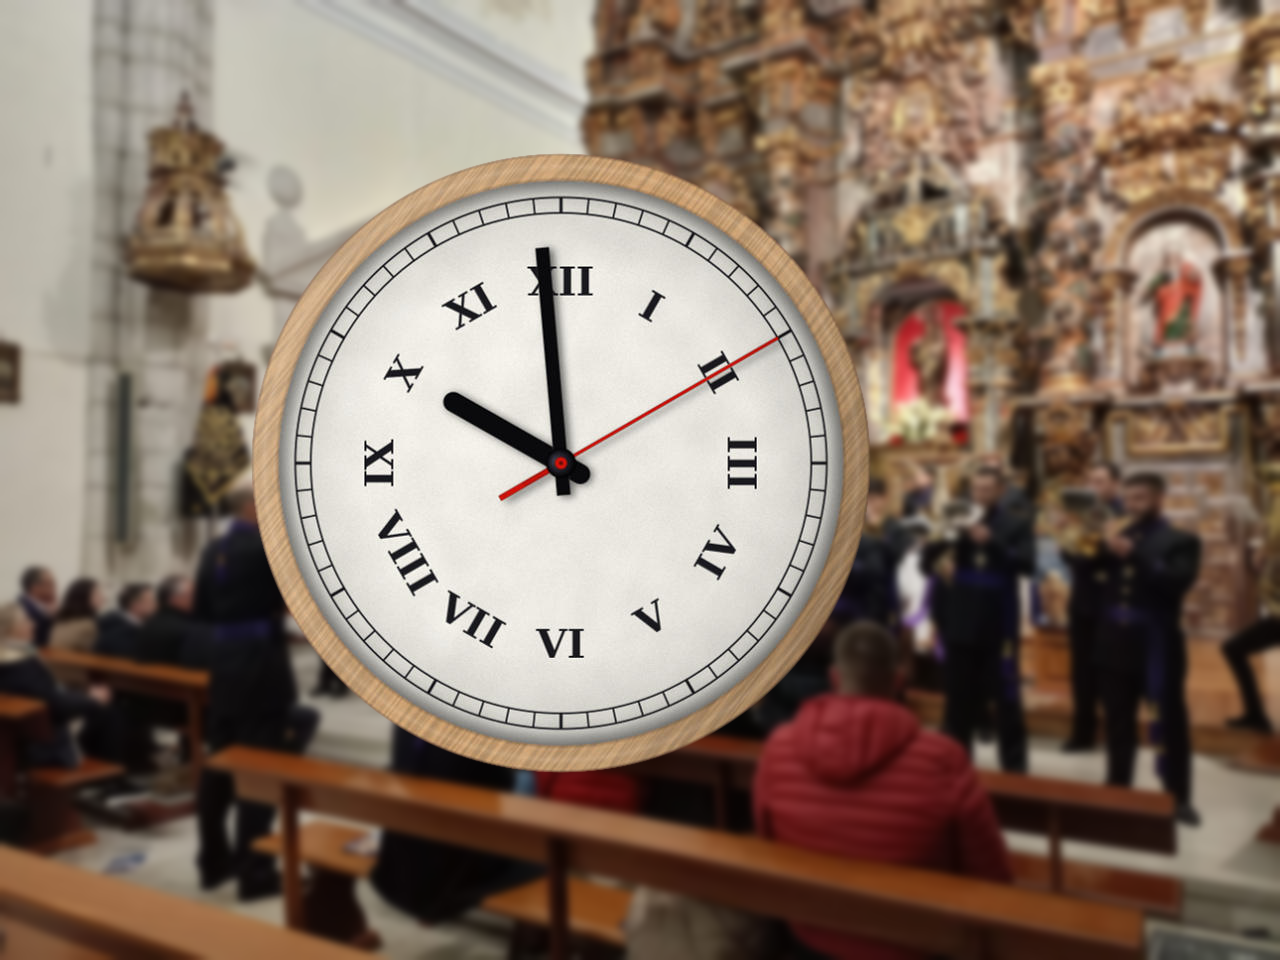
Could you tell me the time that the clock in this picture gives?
9:59:10
